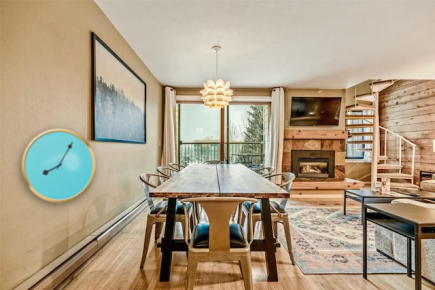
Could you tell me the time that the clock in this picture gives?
8:05
